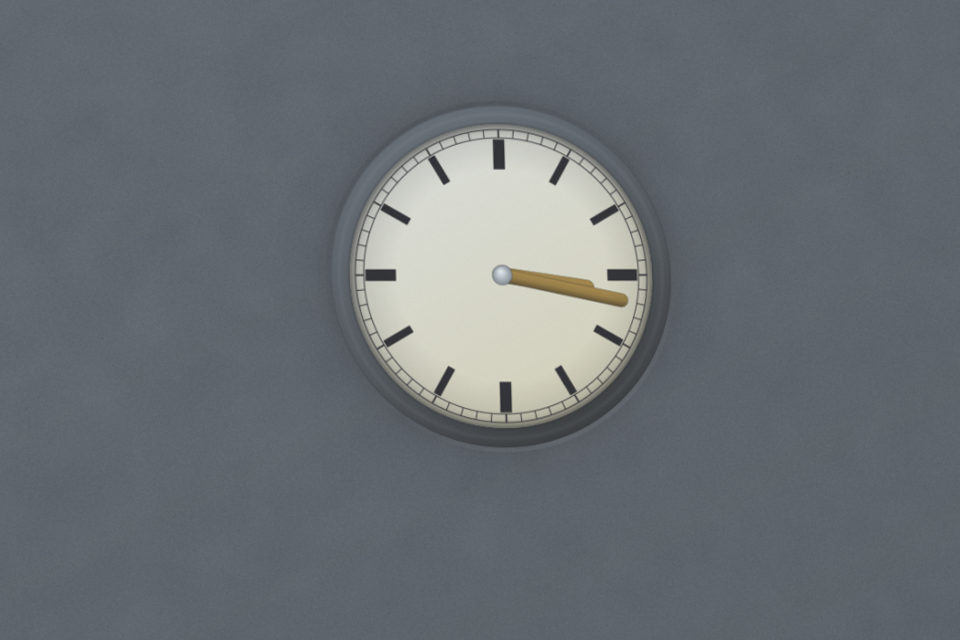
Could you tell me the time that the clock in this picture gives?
3:17
